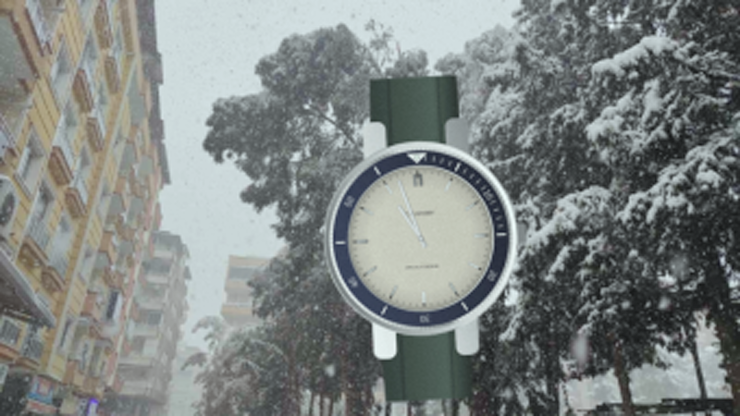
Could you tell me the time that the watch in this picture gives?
10:57
